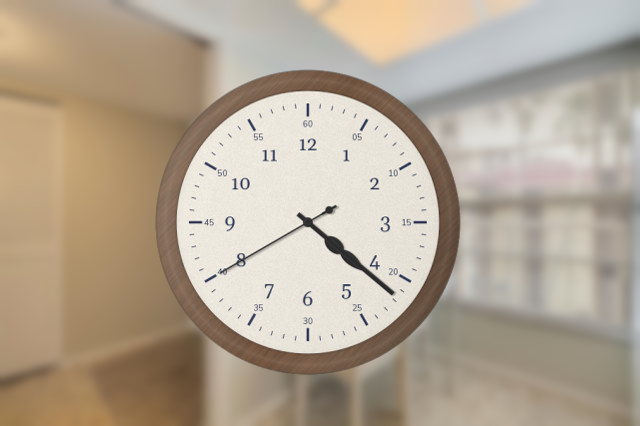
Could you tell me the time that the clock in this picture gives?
4:21:40
